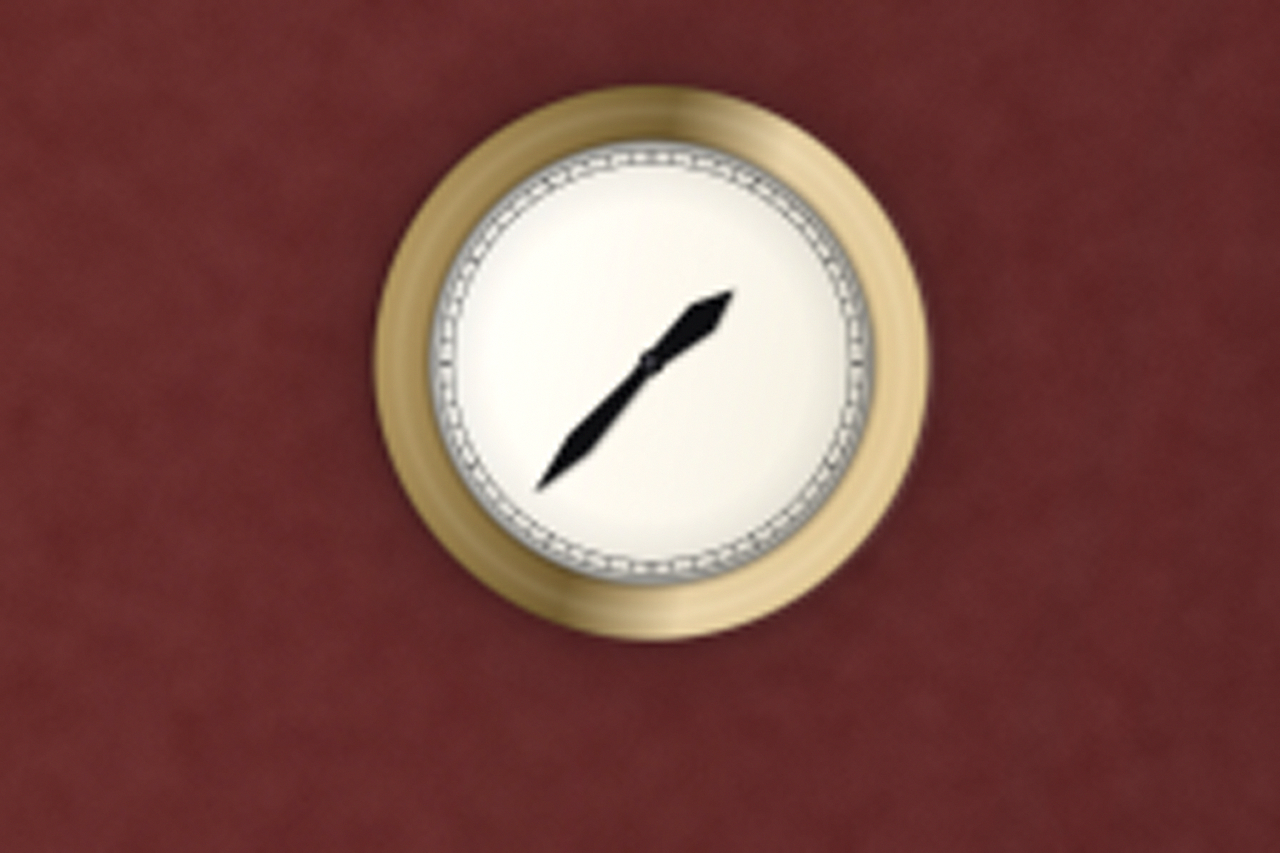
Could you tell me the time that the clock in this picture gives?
1:37
